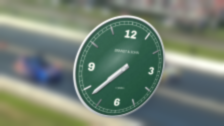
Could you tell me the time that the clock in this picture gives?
7:38
